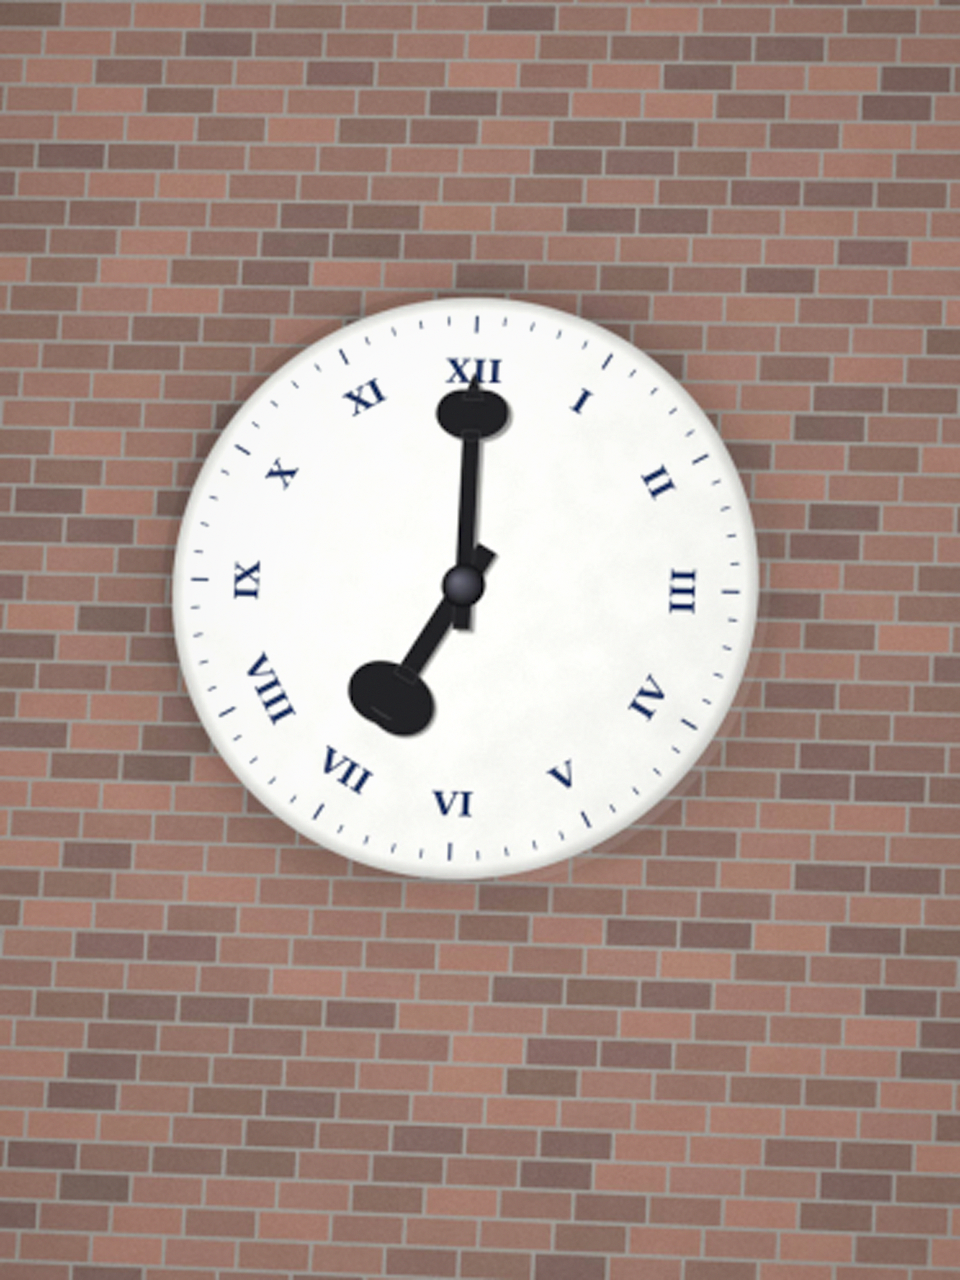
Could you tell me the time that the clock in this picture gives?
7:00
